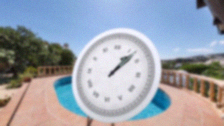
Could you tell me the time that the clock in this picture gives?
1:07
